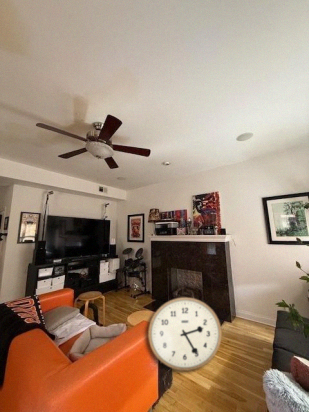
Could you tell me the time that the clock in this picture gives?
2:25
